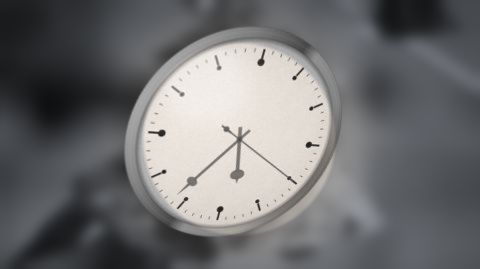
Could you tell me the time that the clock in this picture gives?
5:36:20
